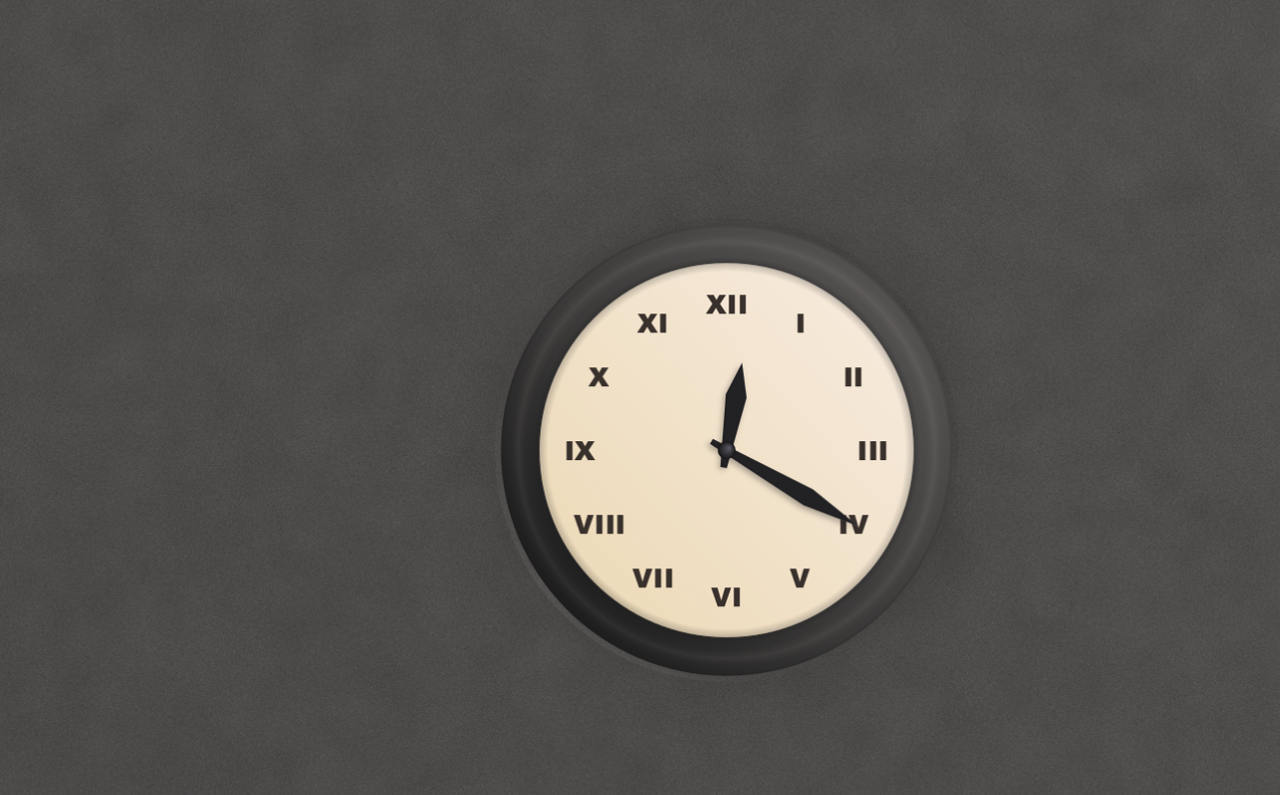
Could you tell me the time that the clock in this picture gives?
12:20
